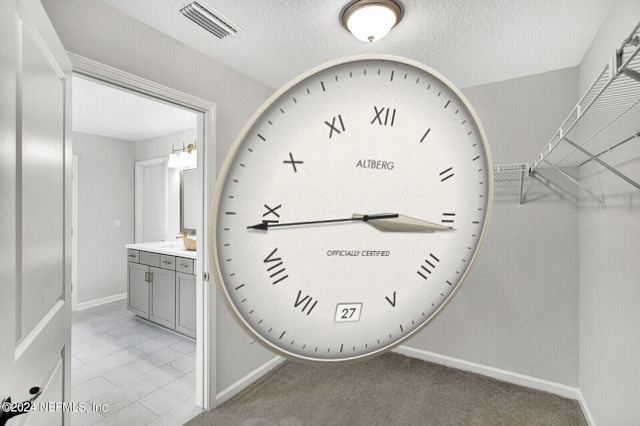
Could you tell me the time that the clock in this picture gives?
3:15:44
